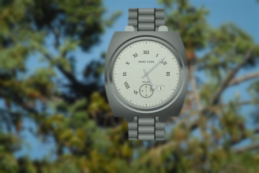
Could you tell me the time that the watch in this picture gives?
5:08
